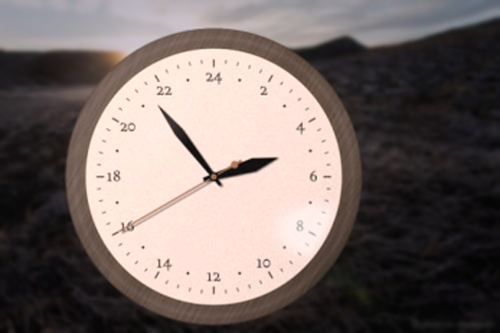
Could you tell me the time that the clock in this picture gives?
4:53:40
